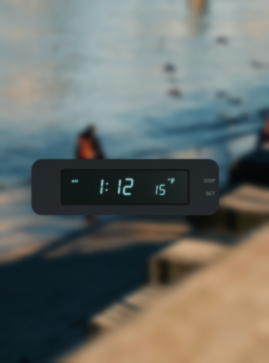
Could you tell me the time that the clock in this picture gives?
1:12
